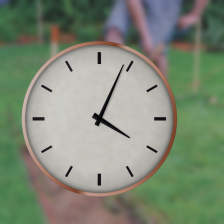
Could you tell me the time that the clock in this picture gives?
4:04
